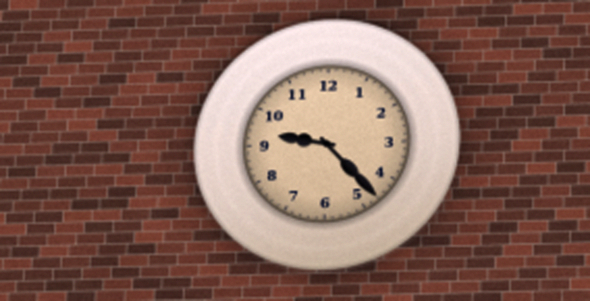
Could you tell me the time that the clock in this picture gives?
9:23
